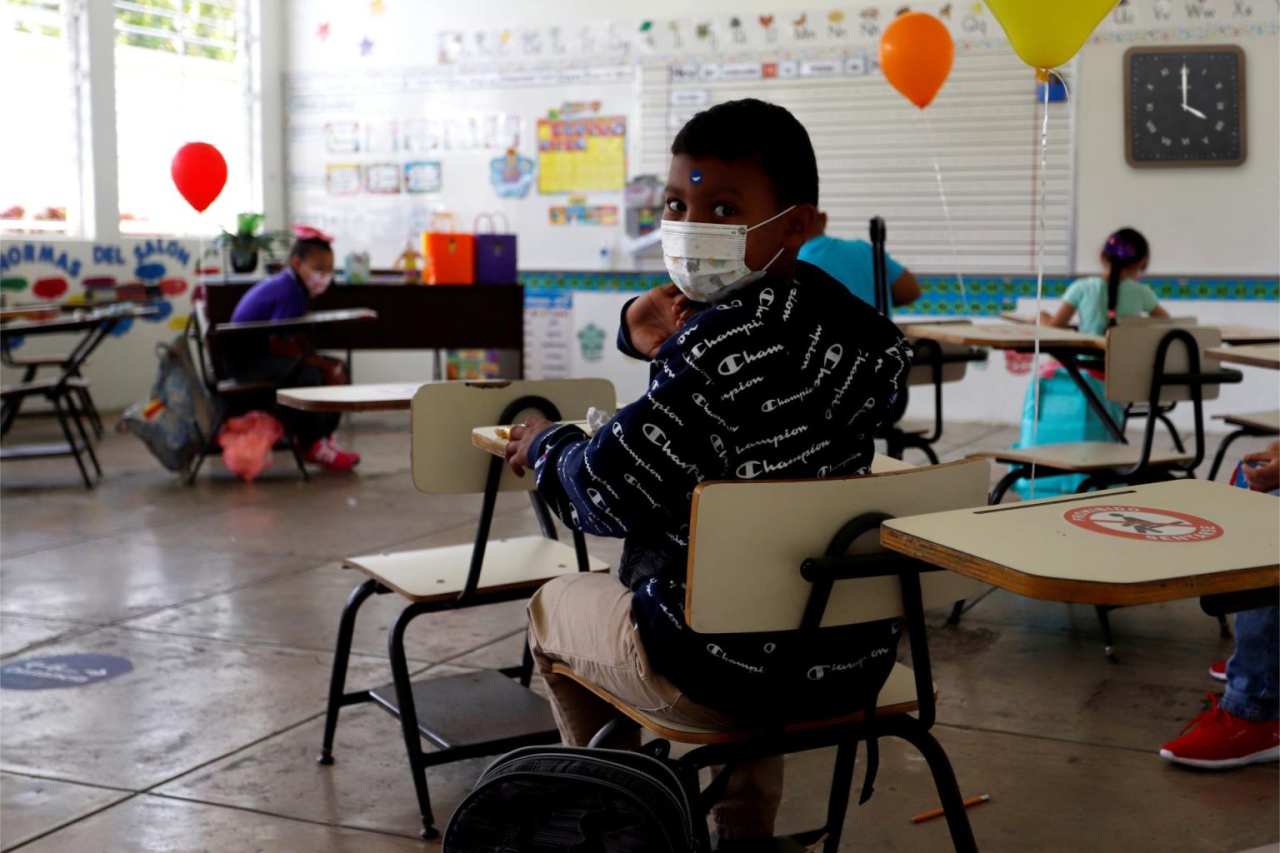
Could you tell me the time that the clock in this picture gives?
4:00
